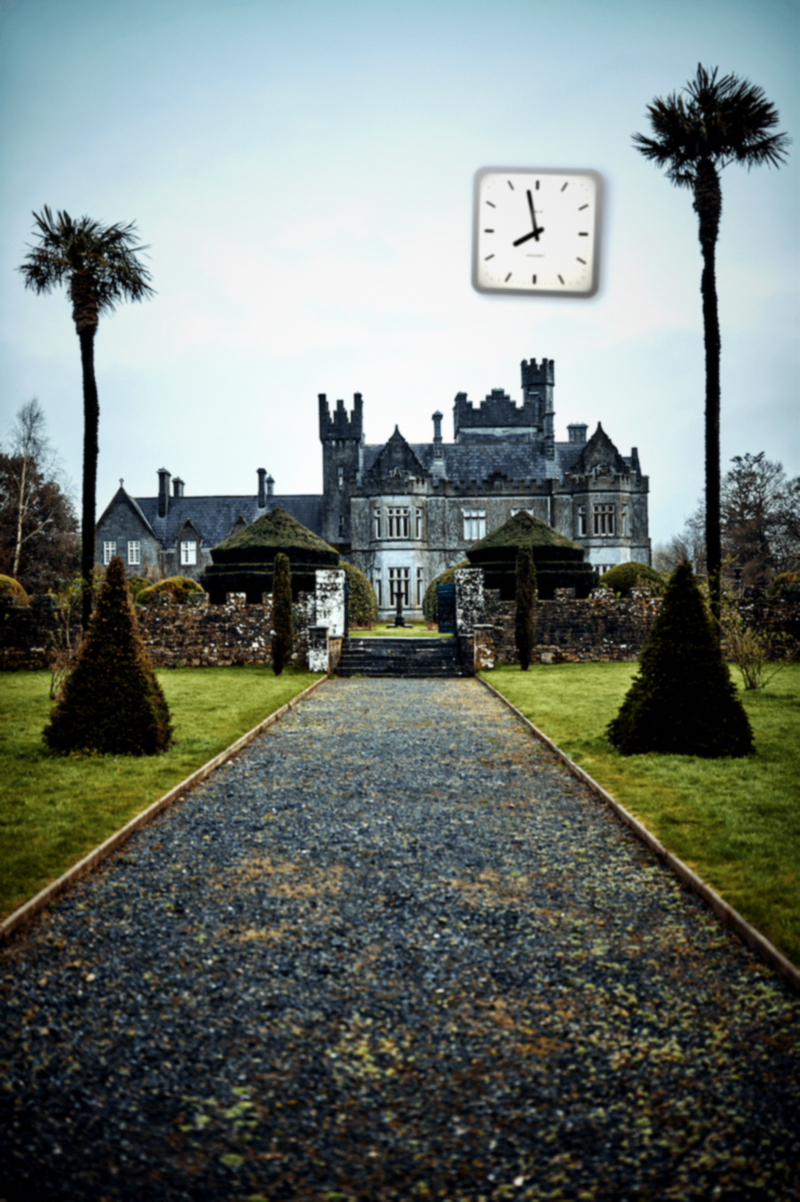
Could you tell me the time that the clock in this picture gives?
7:58
